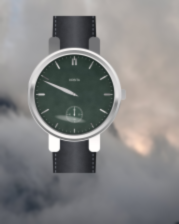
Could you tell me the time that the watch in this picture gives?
9:49
